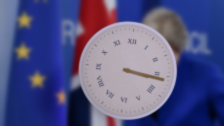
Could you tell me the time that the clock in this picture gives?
3:16
